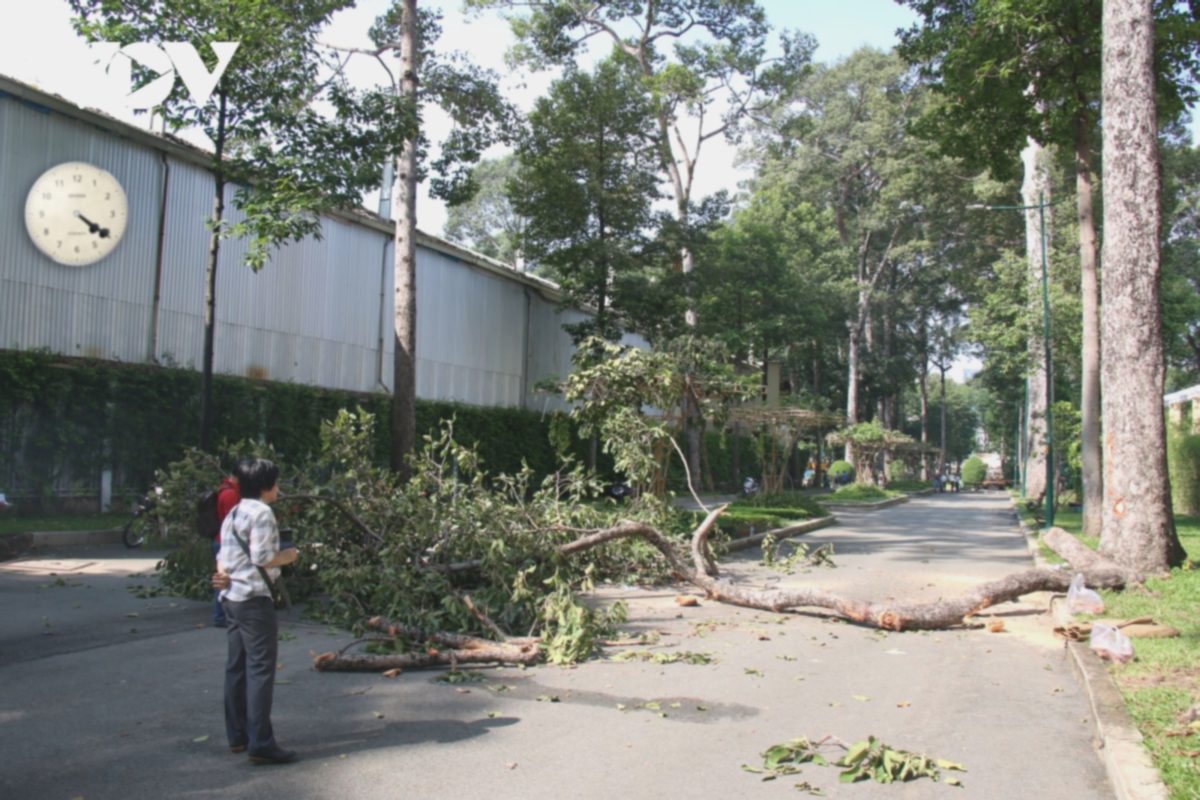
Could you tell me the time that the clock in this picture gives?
4:21
